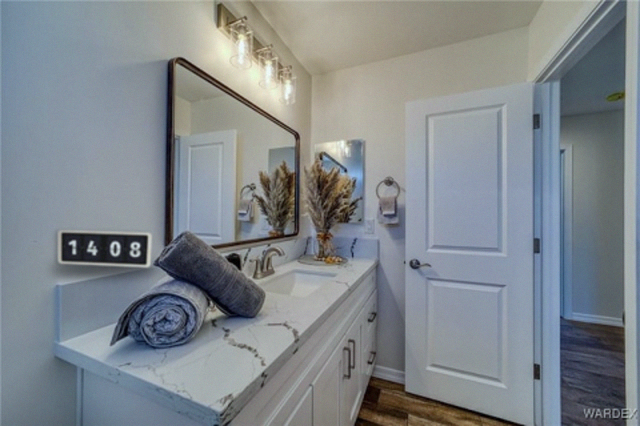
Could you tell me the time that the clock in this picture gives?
14:08
